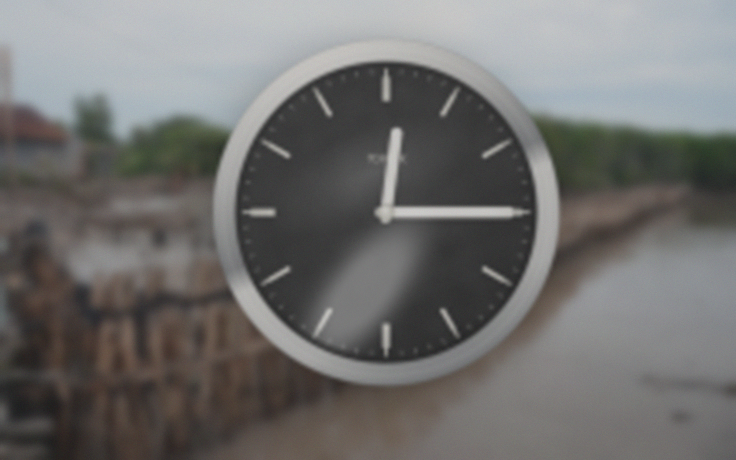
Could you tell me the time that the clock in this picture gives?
12:15
